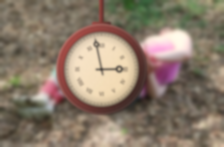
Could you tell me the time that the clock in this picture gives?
2:58
